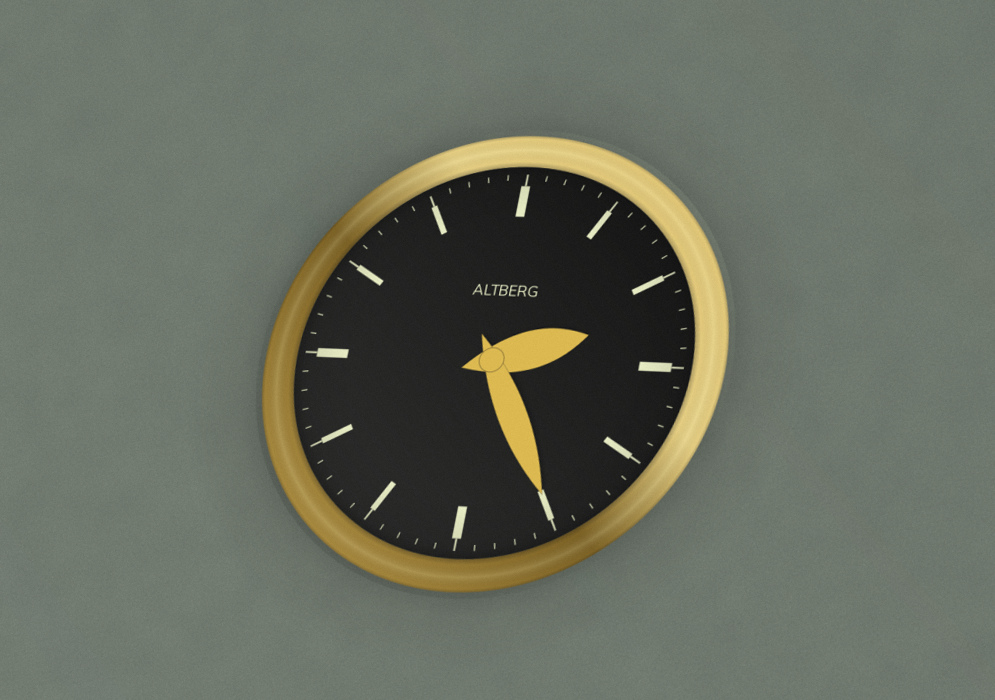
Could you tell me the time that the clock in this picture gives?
2:25
